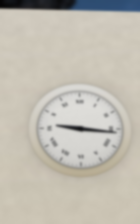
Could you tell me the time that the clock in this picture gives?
9:16
